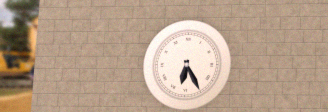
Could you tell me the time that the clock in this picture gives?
6:25
